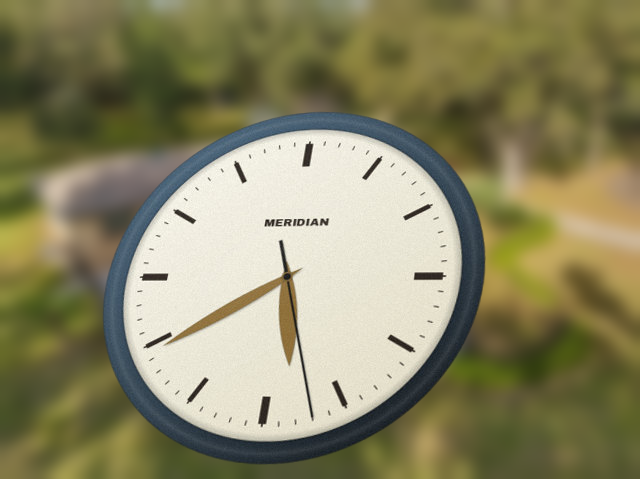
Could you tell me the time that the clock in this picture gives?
5:39:27
